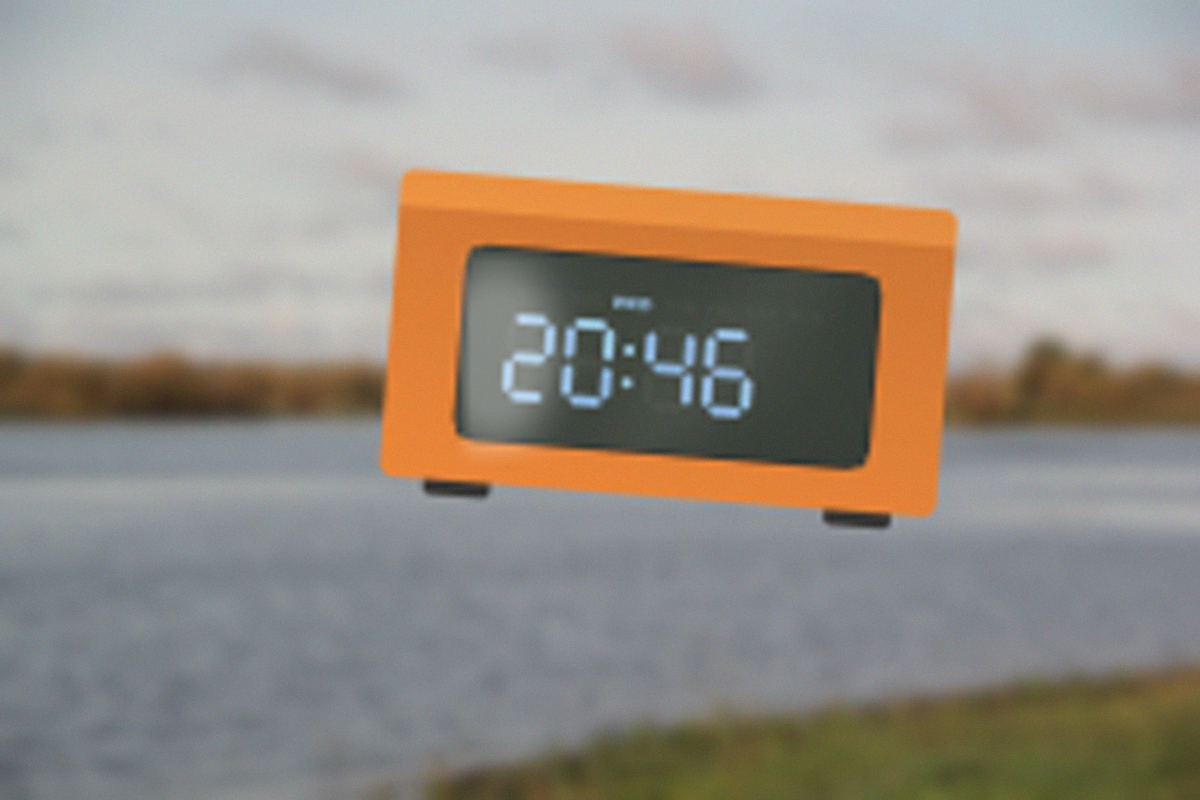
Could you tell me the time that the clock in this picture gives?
20:46
